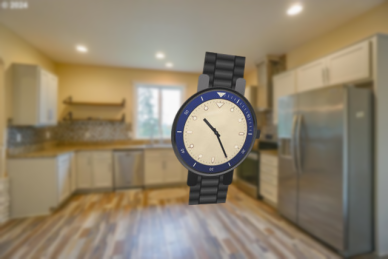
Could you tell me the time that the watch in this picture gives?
10:25
